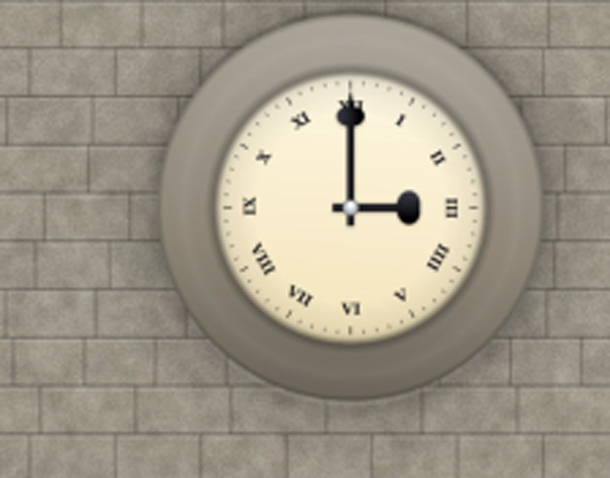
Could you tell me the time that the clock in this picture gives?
3:00
